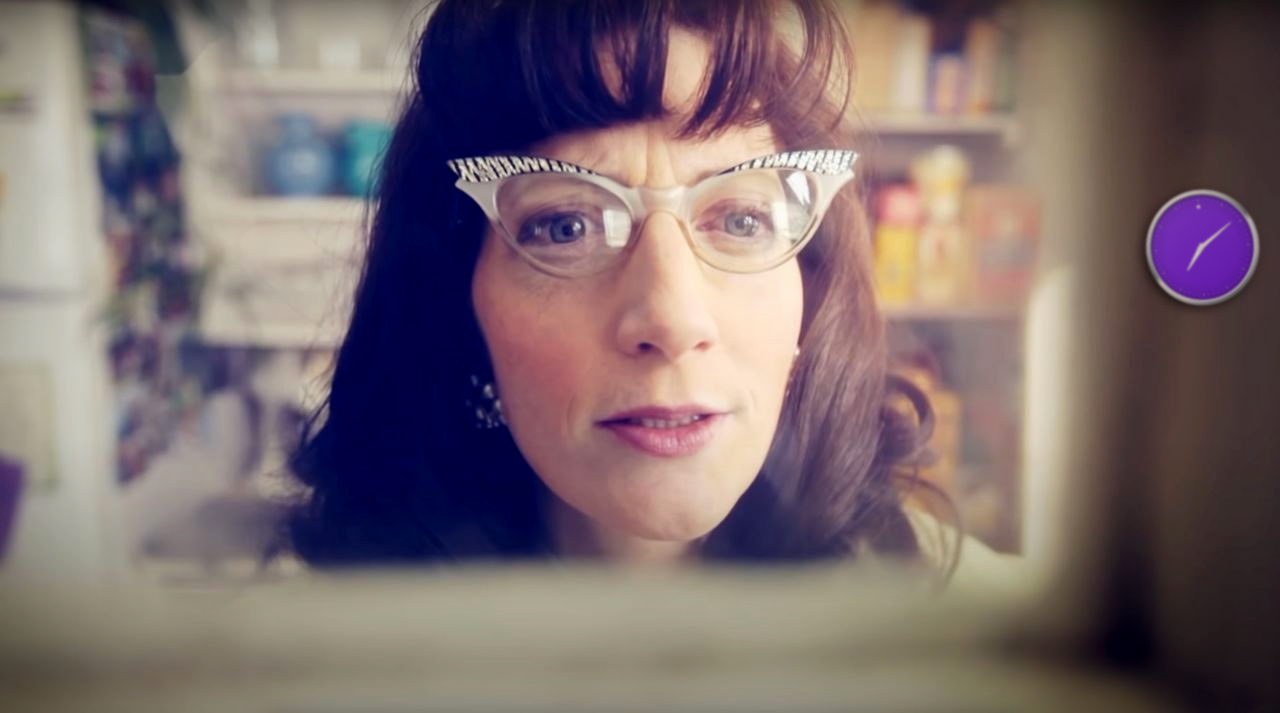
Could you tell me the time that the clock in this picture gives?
7:09
